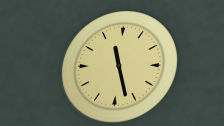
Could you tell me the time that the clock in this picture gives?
11:27
